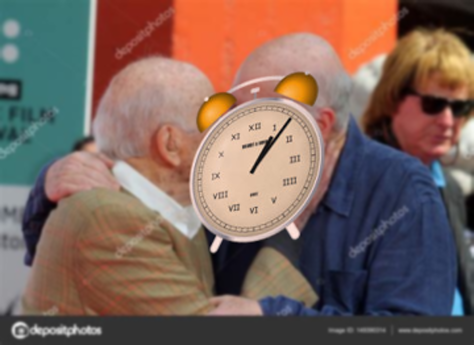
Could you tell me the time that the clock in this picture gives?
1:07
